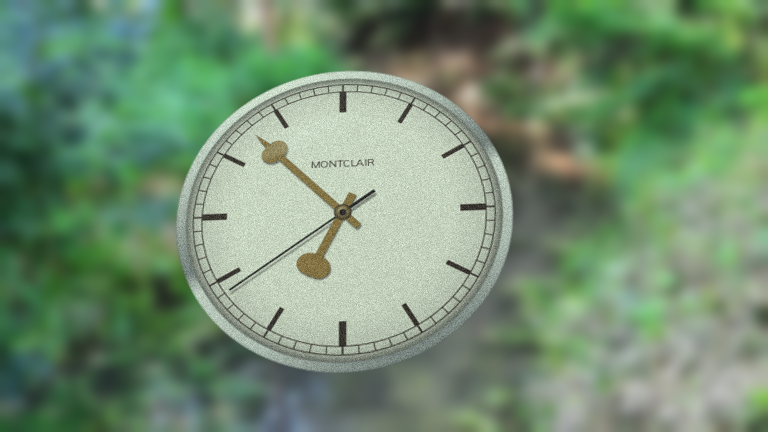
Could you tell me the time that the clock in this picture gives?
6:52:39
